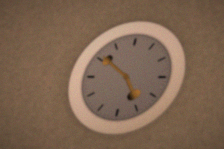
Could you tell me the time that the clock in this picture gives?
4:51
